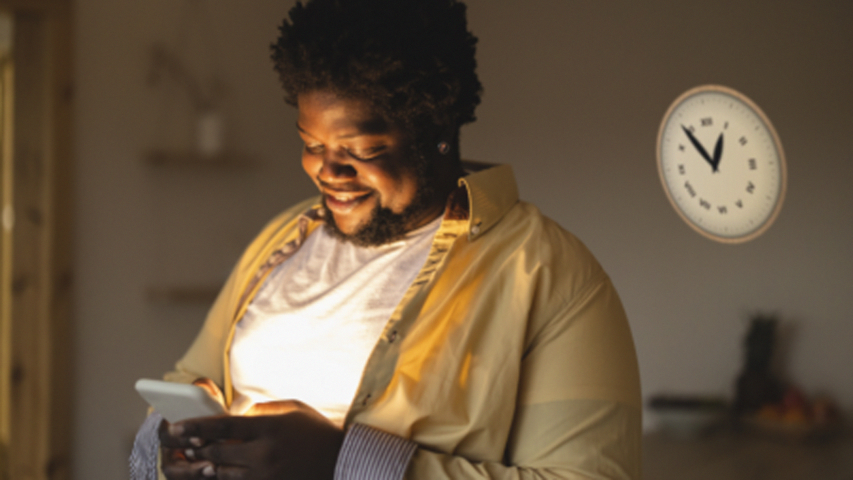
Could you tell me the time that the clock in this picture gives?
12:54
